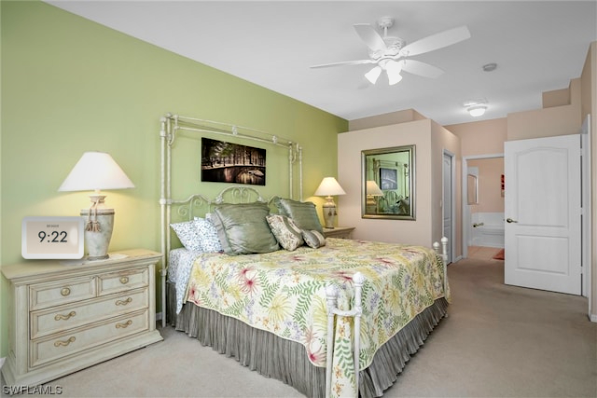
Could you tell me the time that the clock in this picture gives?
9:22
